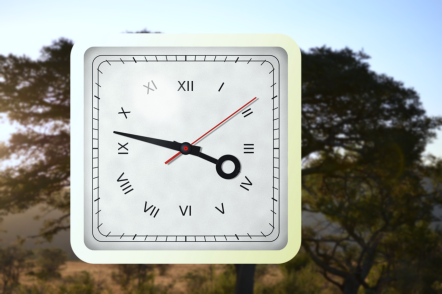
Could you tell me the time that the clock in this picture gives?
3:47:09
